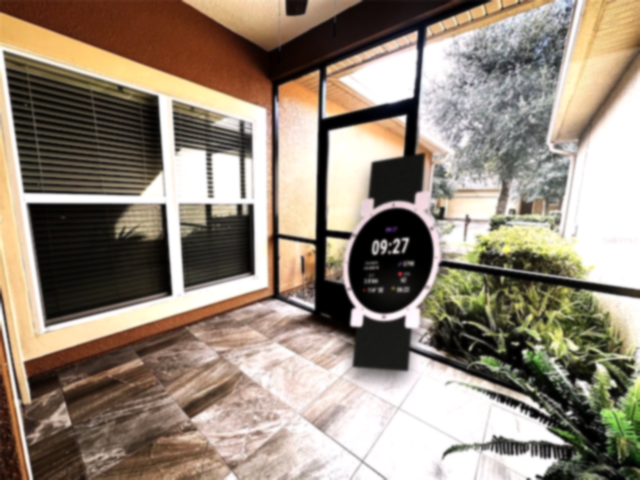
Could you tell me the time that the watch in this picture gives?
9:27
